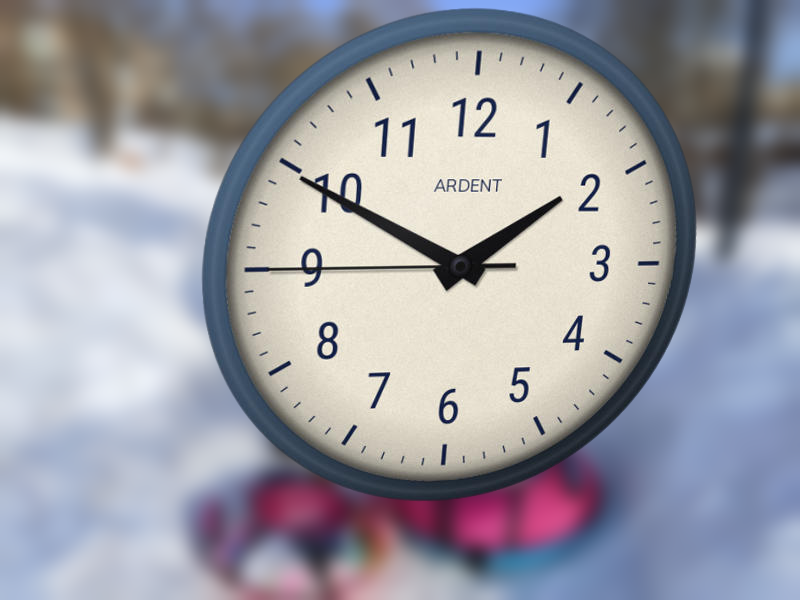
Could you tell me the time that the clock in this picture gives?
1:49:45
